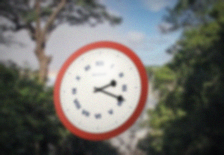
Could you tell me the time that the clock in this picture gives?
2:19
